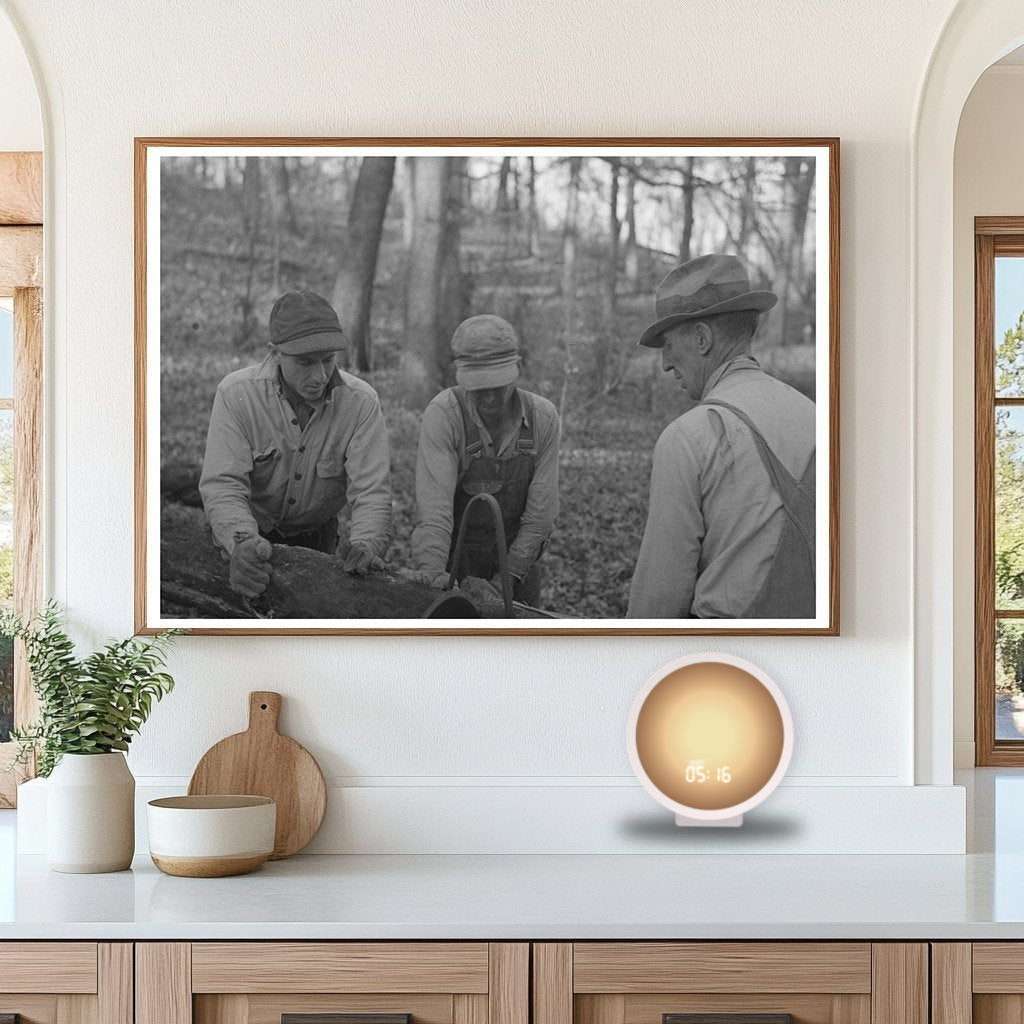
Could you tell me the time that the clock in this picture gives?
5:16
